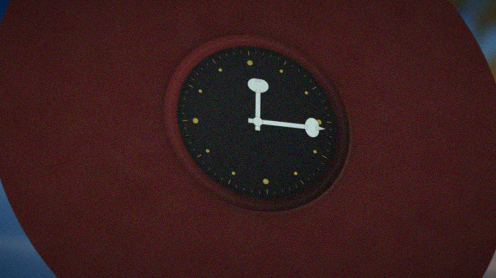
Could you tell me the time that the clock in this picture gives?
12:16
